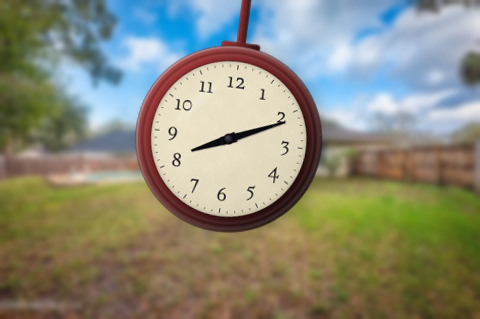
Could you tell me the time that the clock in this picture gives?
8:11
